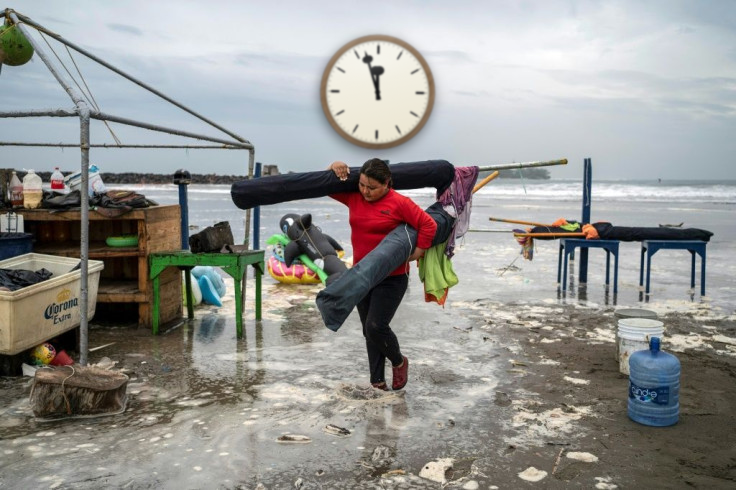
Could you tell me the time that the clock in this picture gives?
11:57
